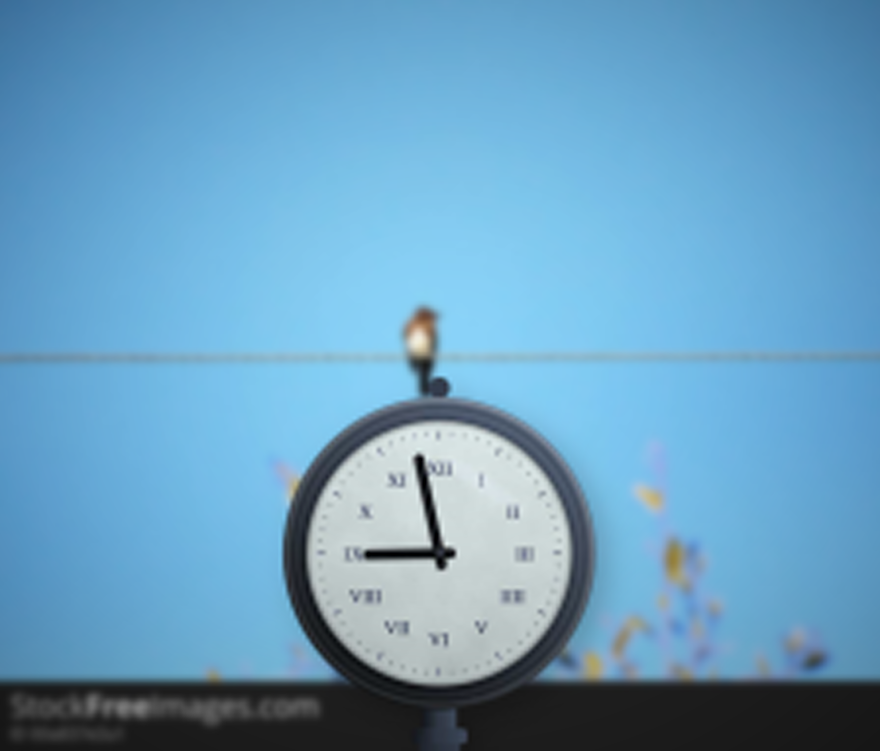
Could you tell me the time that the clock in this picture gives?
8:58
